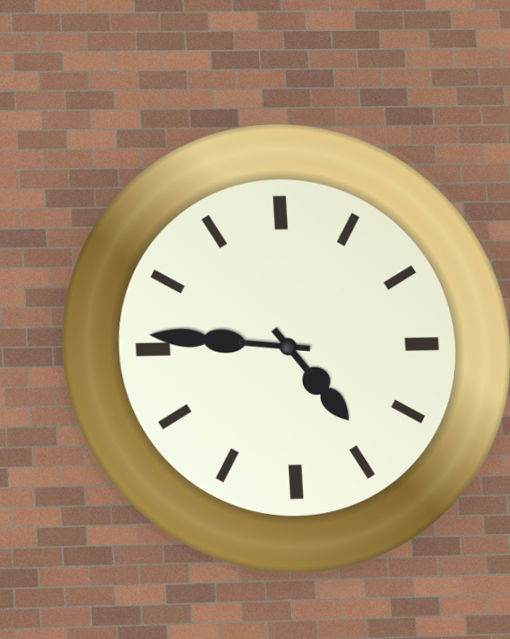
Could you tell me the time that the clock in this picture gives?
4:46
